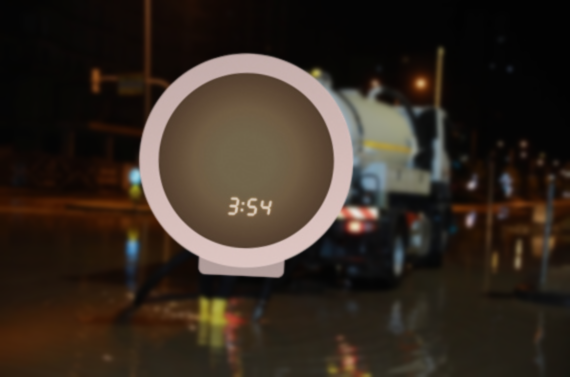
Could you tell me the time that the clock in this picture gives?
3:54
